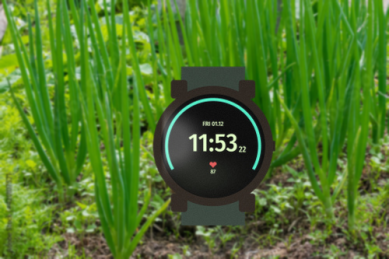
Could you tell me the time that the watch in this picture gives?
11:53:22
